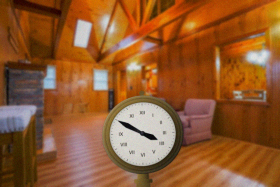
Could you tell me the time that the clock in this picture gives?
3:50
